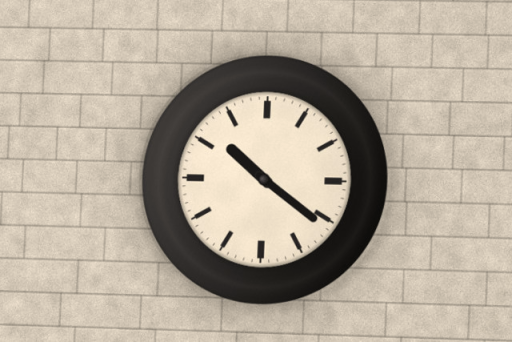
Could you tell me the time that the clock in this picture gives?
10:21
